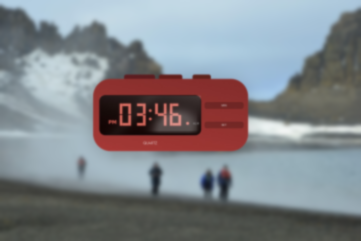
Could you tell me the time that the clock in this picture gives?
3:46
